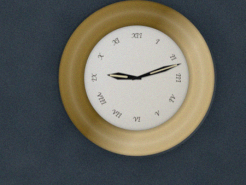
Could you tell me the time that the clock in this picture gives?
9:12
